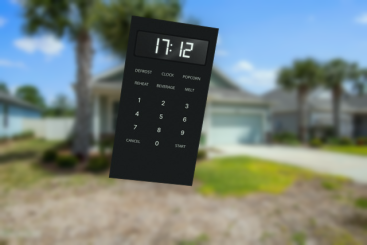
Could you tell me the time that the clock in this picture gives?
17:12
